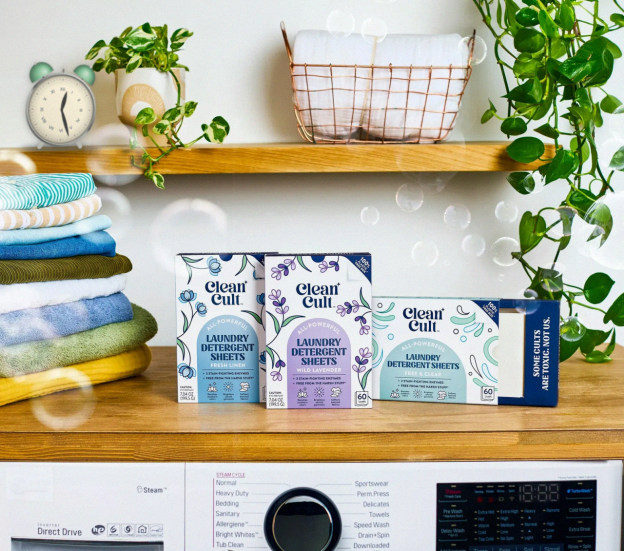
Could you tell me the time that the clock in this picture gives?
12:27
